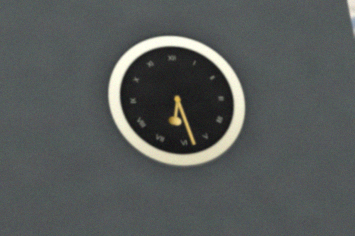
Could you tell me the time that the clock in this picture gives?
6:28
